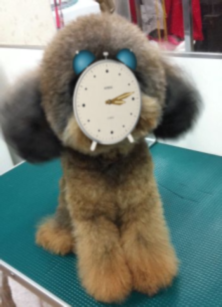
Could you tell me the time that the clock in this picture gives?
3:13
